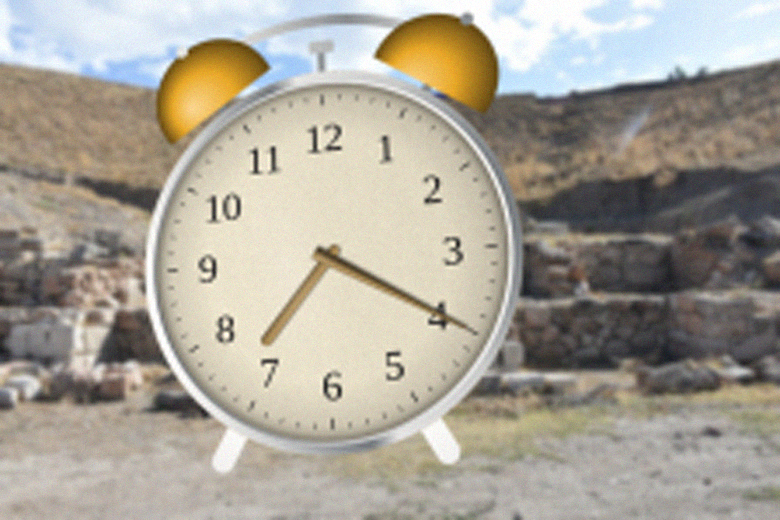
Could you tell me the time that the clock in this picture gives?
7:20
